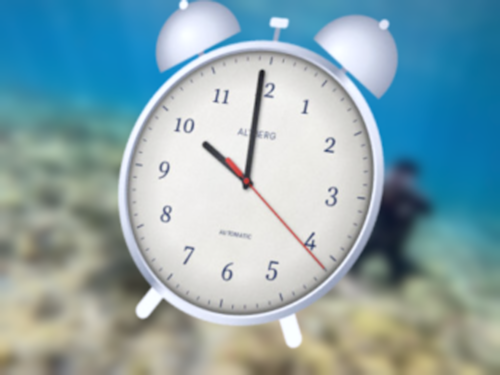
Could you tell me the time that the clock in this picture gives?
9:59:21
